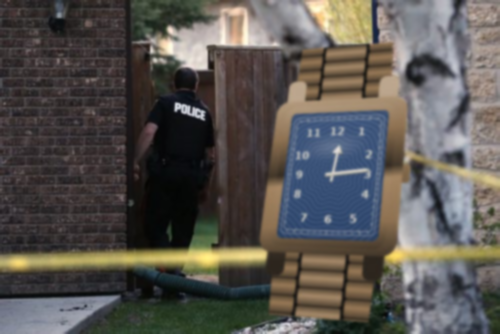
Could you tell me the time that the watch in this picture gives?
12:14
